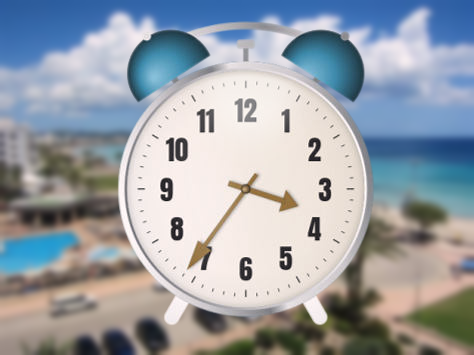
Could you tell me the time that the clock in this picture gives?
3:36
